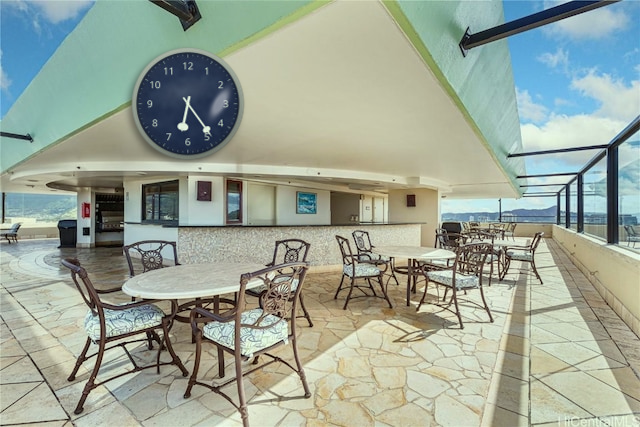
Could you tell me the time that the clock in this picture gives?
6:24
